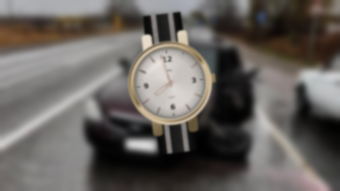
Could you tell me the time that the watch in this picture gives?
7:58
